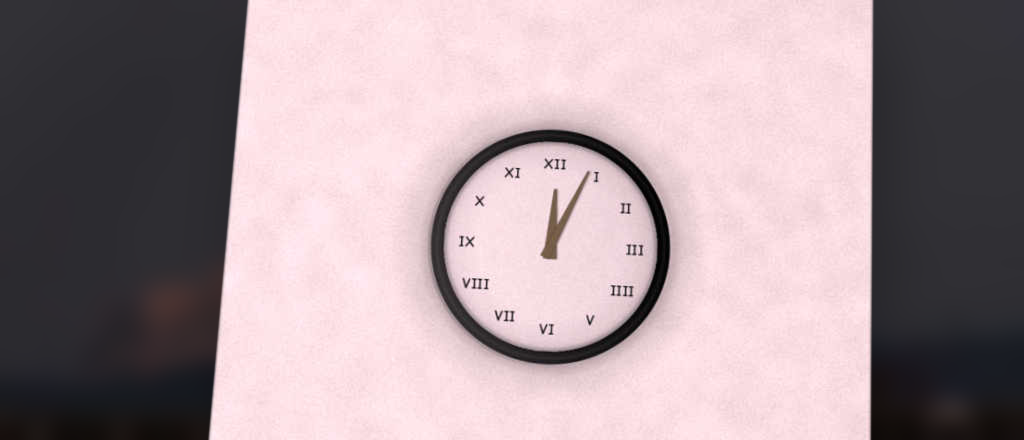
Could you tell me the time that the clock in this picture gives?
12:04
